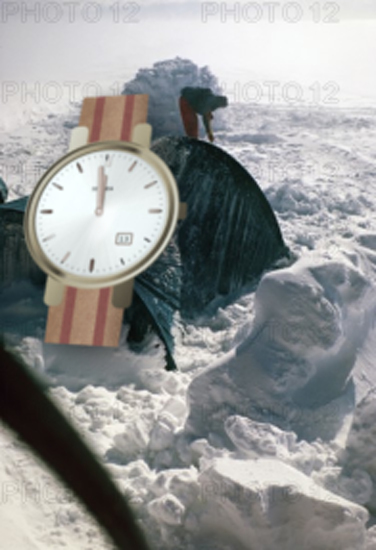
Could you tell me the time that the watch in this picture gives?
11:59
